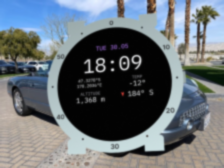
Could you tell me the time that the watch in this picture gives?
18:09
